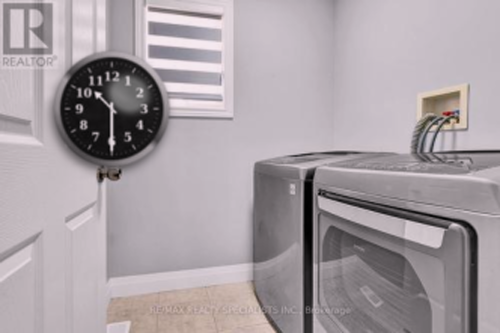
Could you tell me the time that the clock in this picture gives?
10:30
